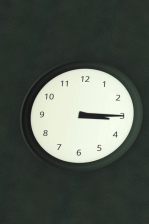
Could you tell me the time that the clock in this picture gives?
3:15
